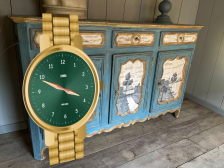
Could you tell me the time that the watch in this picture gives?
3:49
